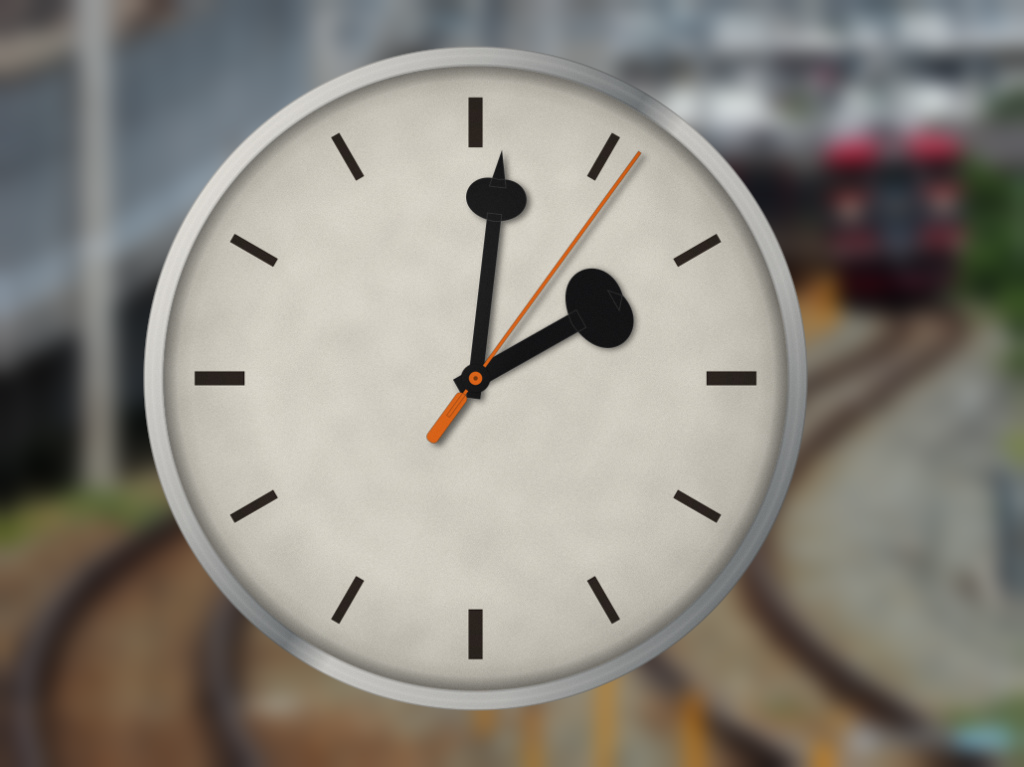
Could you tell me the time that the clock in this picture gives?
2:01:06
